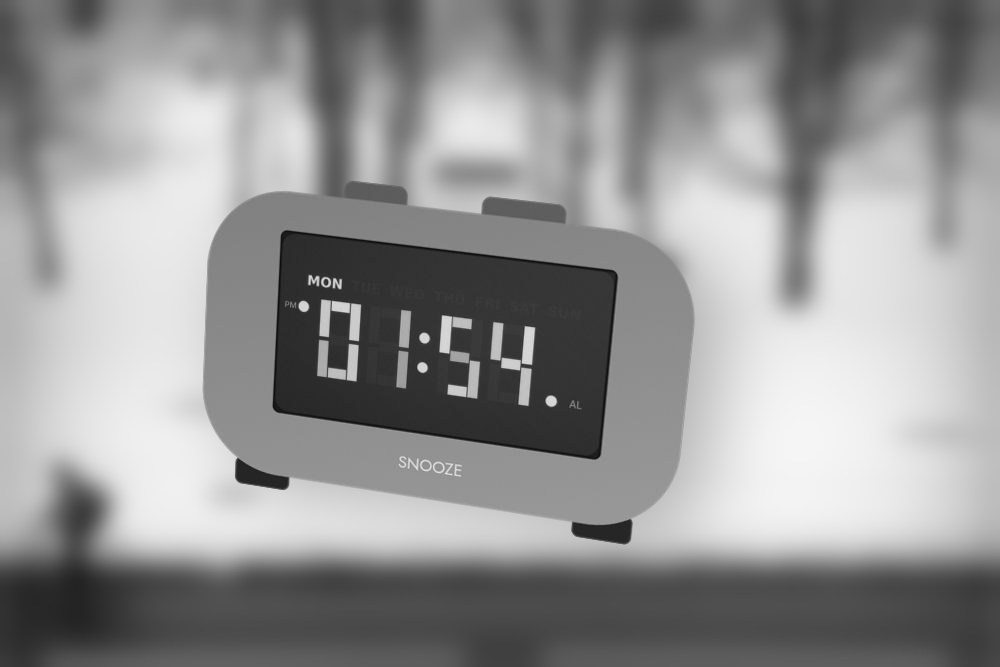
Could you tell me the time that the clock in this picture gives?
1:54
